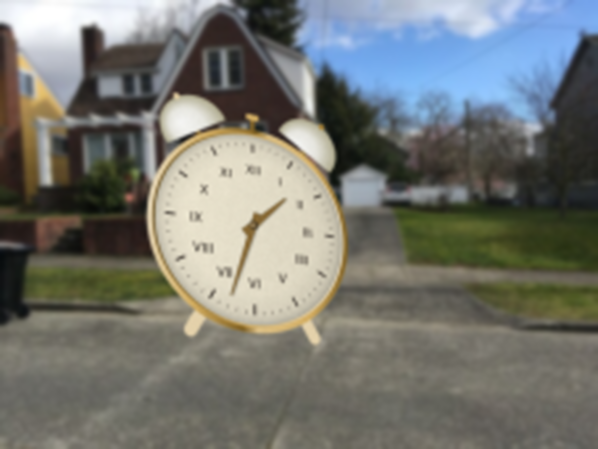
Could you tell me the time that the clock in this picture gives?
1:33
